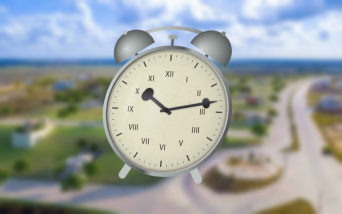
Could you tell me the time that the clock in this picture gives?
10:13
